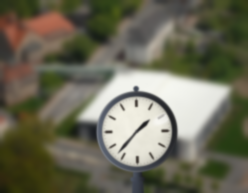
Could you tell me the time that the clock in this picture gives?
1:37
